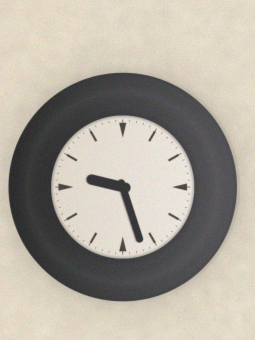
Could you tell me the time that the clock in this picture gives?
9:27
